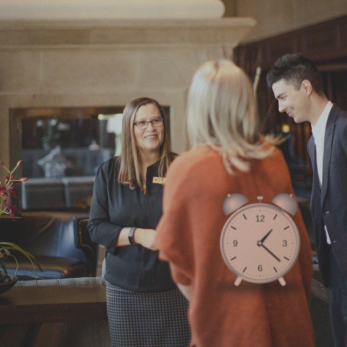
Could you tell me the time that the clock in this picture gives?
1:22
